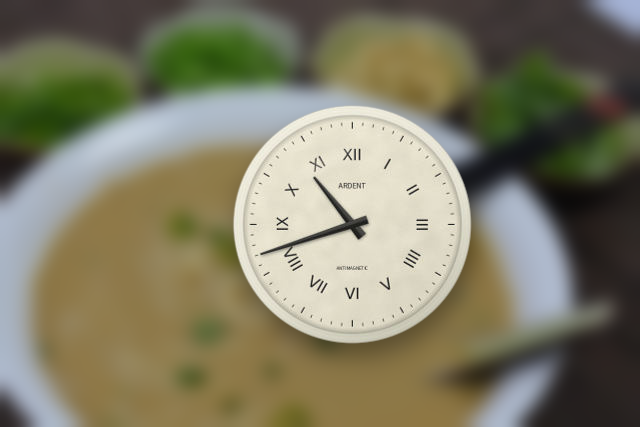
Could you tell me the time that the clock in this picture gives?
10:42
